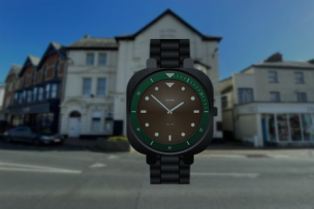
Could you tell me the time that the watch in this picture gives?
1:52
